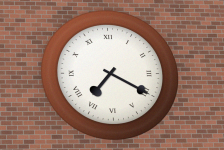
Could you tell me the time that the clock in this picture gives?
7:20
